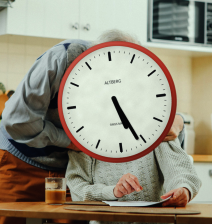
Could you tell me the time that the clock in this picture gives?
5:26
